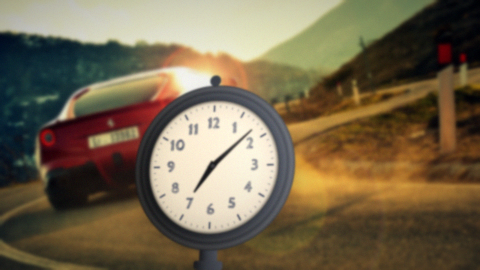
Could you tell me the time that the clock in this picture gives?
7:08
